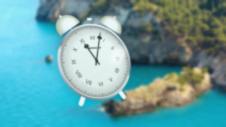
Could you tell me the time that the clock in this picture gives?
11:03
